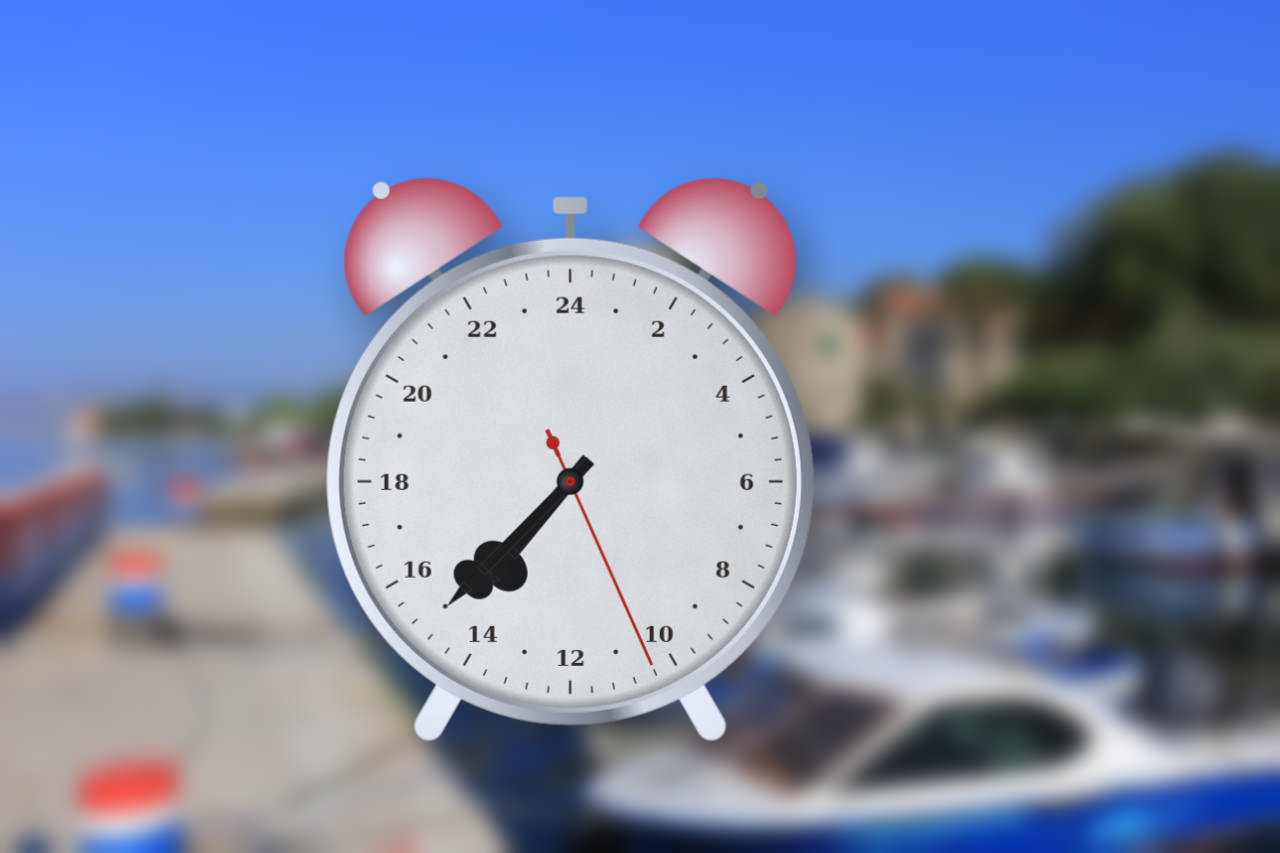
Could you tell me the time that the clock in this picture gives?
14:37:26
